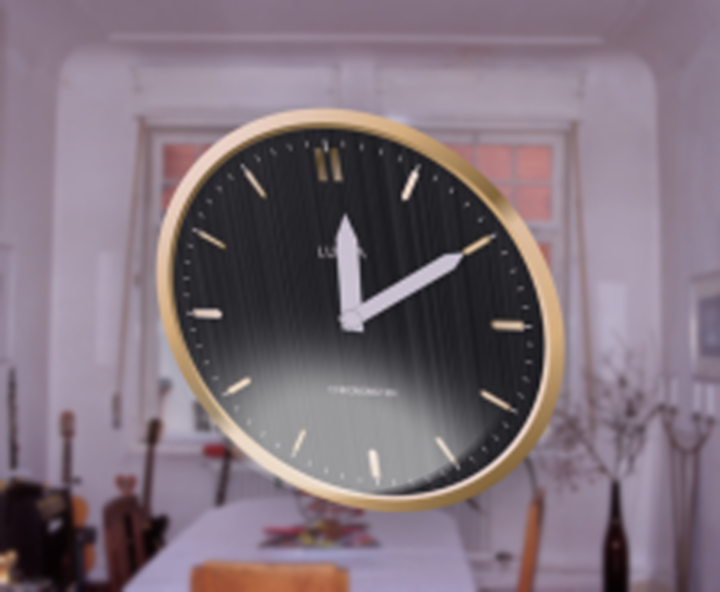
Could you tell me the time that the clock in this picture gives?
12:10
